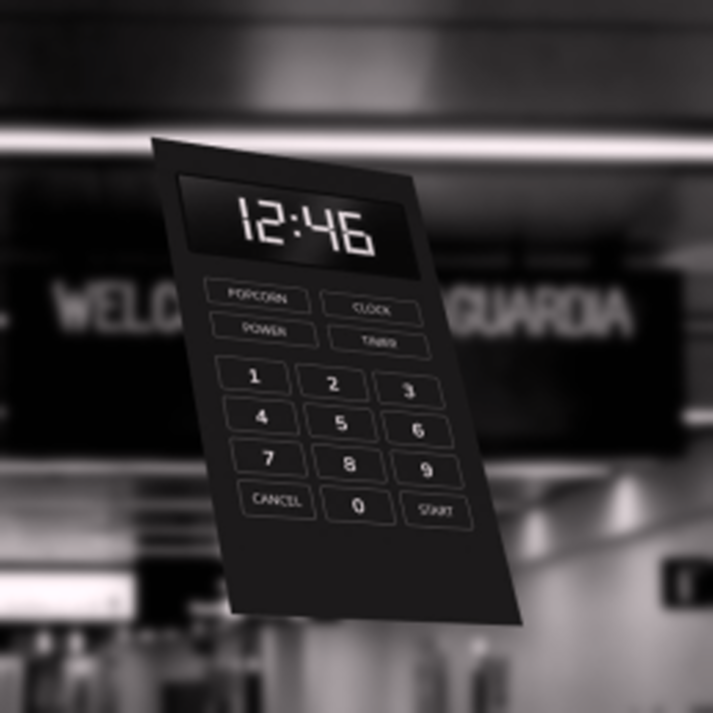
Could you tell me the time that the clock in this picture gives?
12:46
